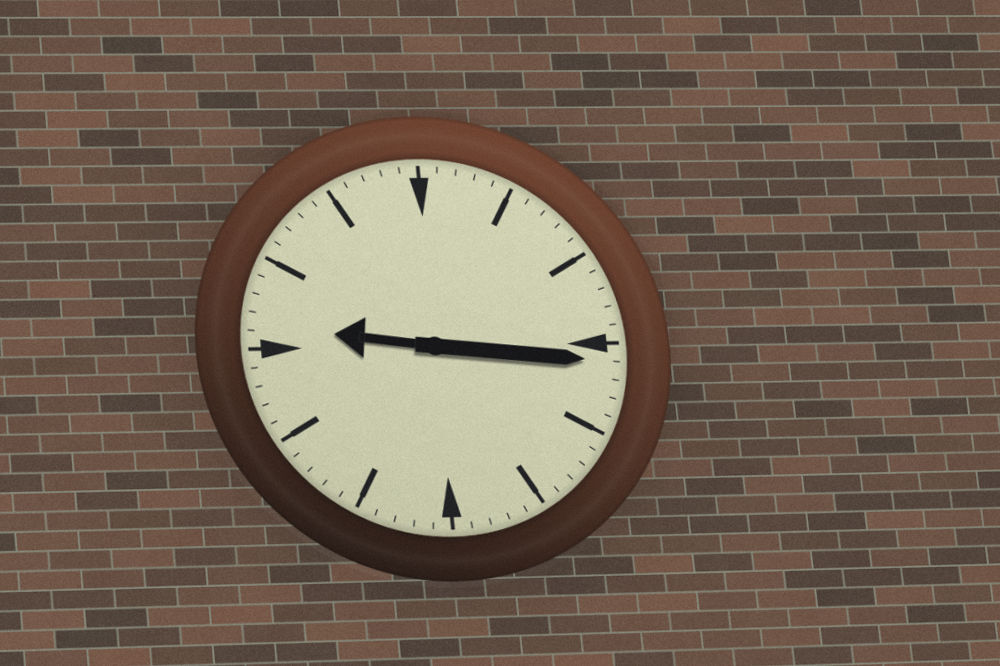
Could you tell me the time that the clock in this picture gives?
9:16
